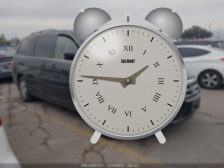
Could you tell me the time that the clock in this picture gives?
1:46
